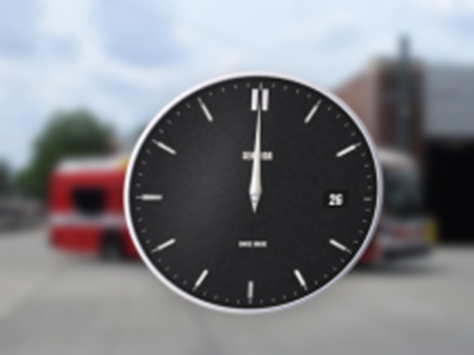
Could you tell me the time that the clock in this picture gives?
12:00
